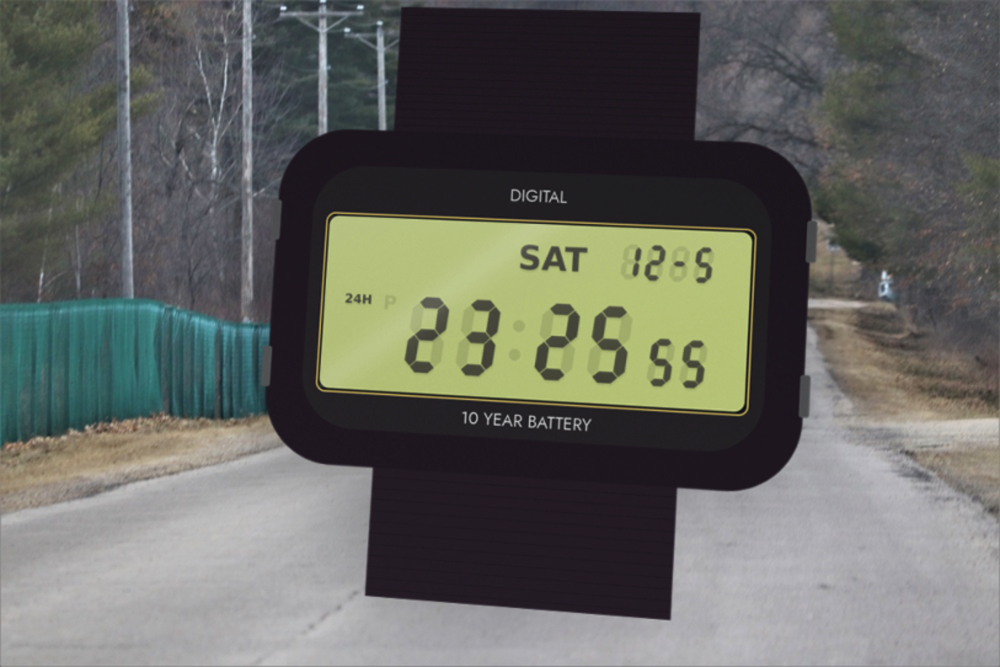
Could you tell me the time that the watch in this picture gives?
23:25:55
